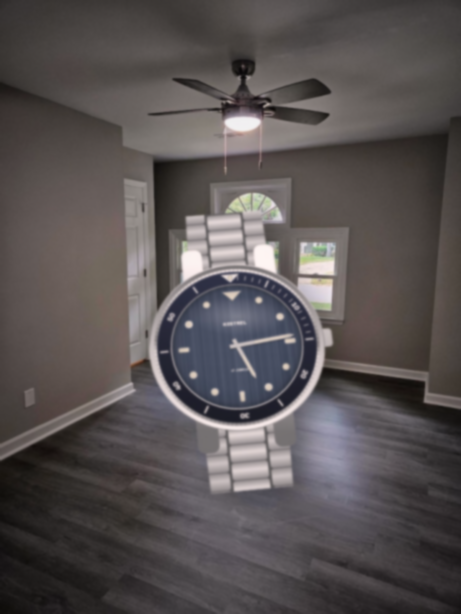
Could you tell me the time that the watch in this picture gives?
5:14
